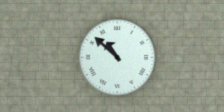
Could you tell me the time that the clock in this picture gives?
10:52
